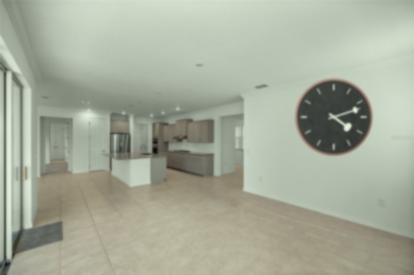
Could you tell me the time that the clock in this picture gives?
4:12
